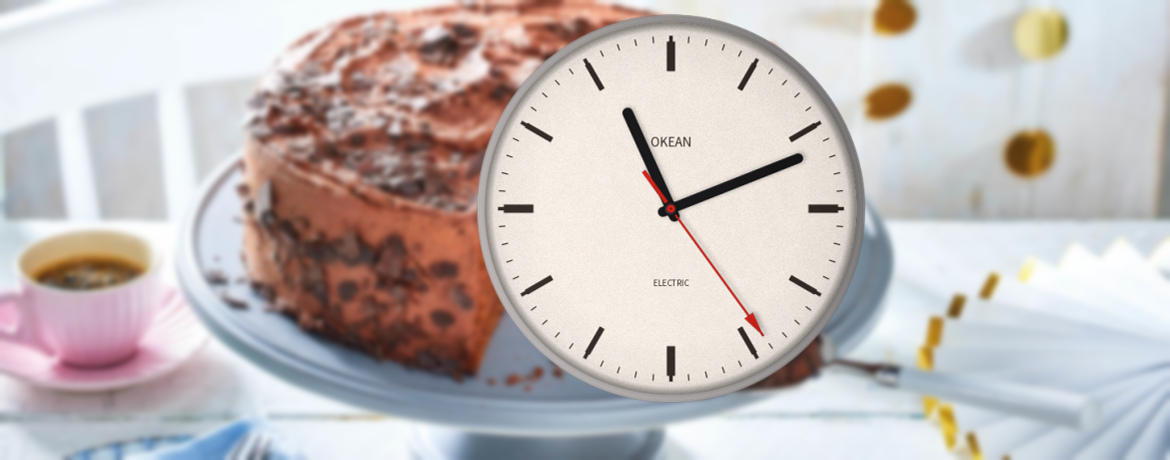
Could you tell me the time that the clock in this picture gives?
11:11:24
